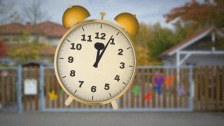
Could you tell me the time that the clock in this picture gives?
12:04
